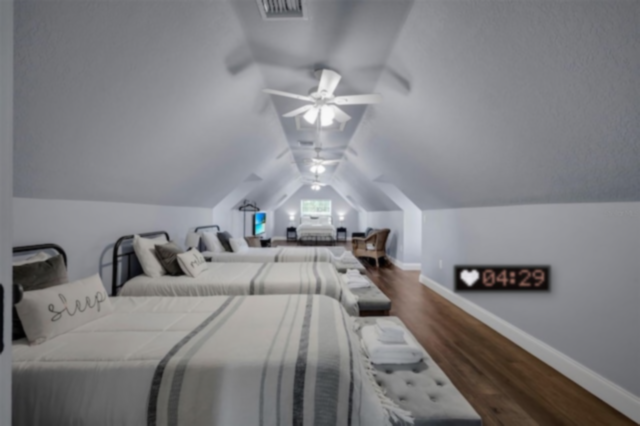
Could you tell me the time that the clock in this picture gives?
4:29
